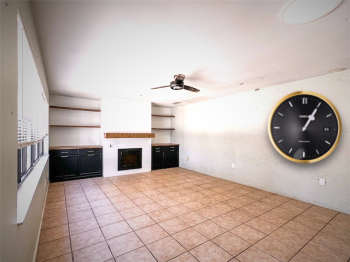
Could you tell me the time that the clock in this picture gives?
1:05
